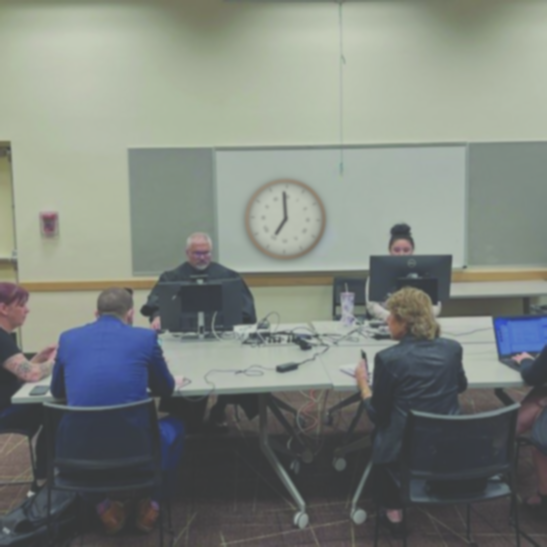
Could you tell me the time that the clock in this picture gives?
6:59
